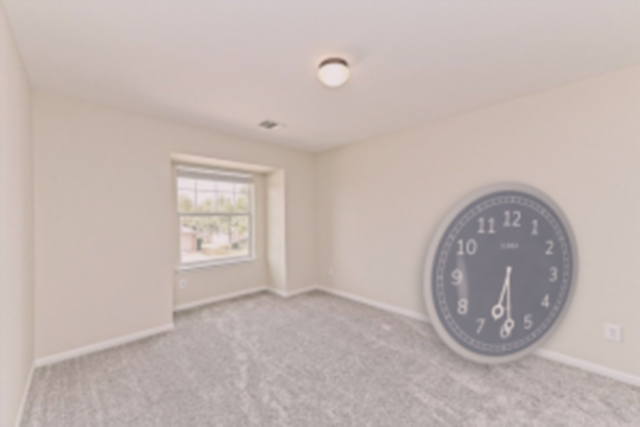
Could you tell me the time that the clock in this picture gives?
6:29
